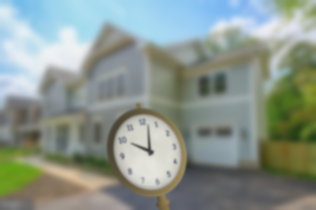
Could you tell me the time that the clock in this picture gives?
10:02
